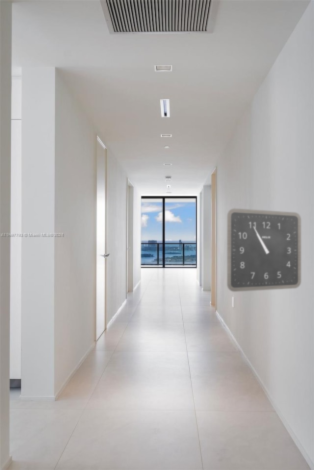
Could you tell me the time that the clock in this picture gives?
10:55
